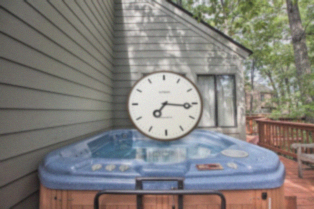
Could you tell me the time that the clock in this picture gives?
7:16
